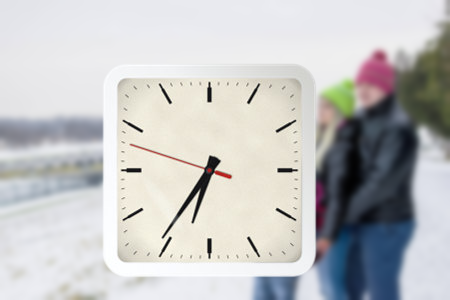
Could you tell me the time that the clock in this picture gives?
6:35:48
